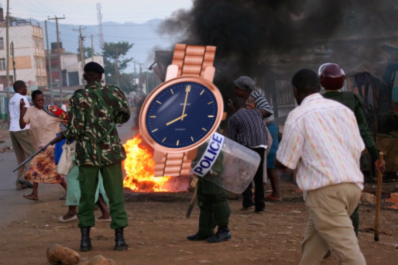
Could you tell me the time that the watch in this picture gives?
8:00
